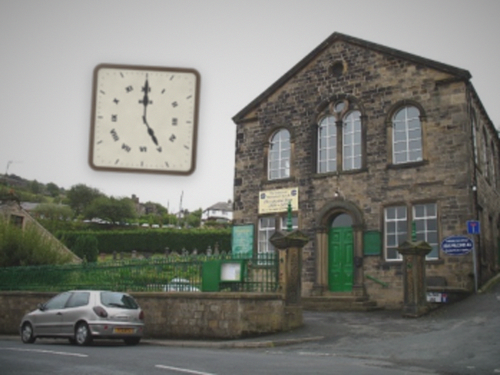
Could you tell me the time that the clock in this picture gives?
5:00
